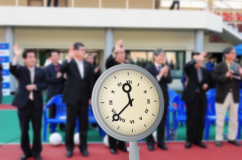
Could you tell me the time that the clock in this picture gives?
11:38
